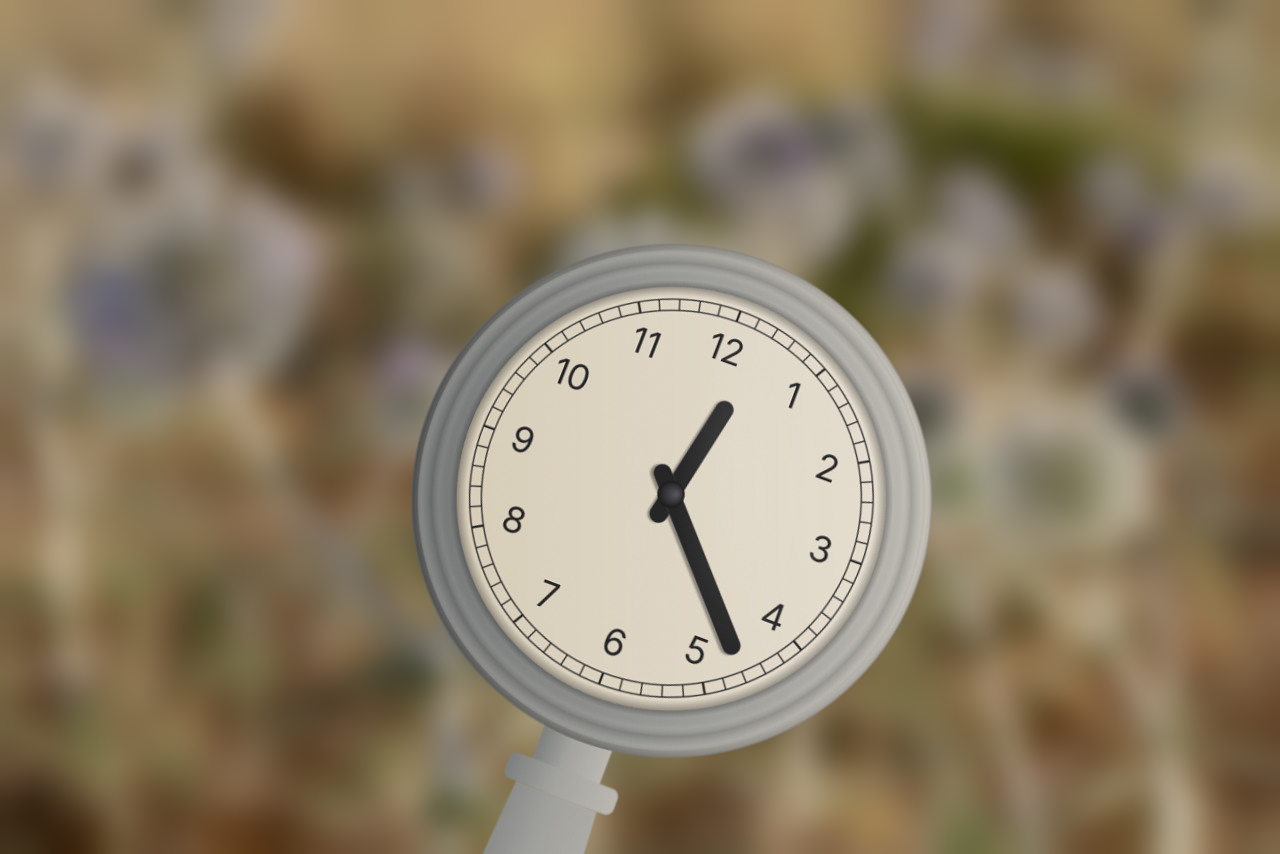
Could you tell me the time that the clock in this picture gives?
12:23
